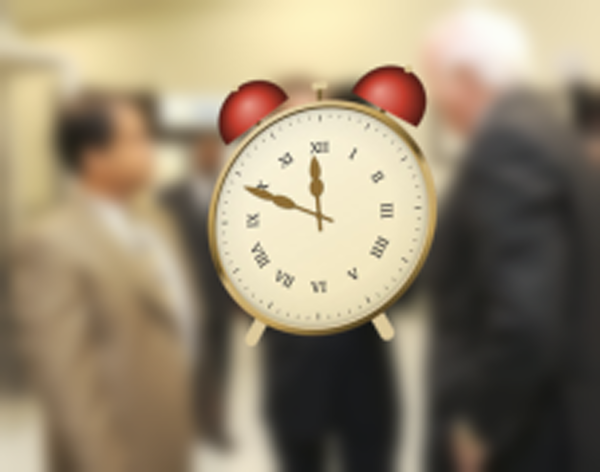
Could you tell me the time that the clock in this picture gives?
11:49
